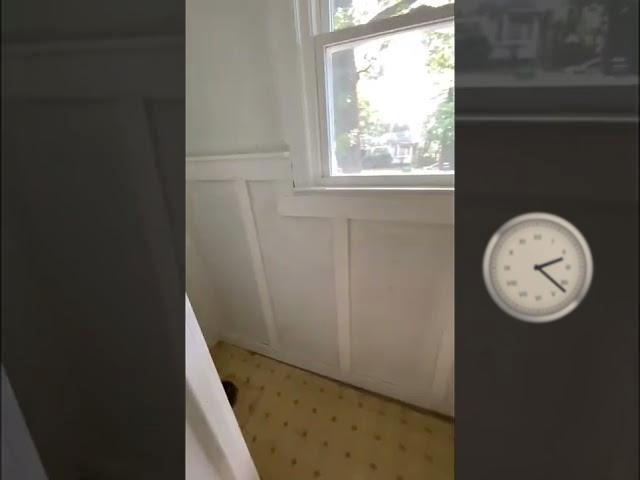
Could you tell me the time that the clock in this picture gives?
2:22
